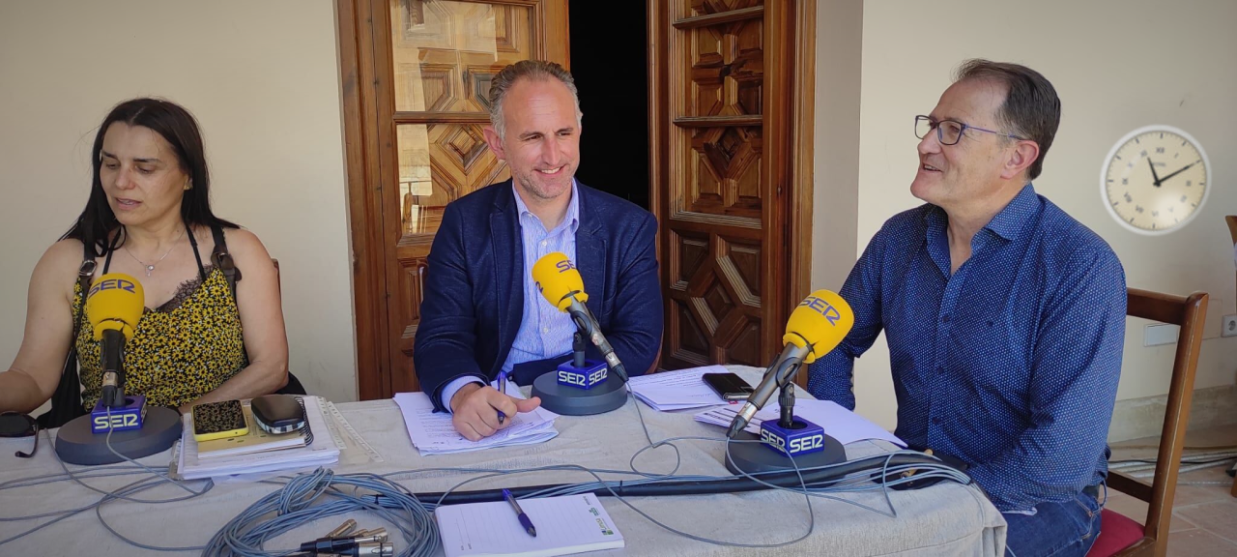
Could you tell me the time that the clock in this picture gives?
11:10
